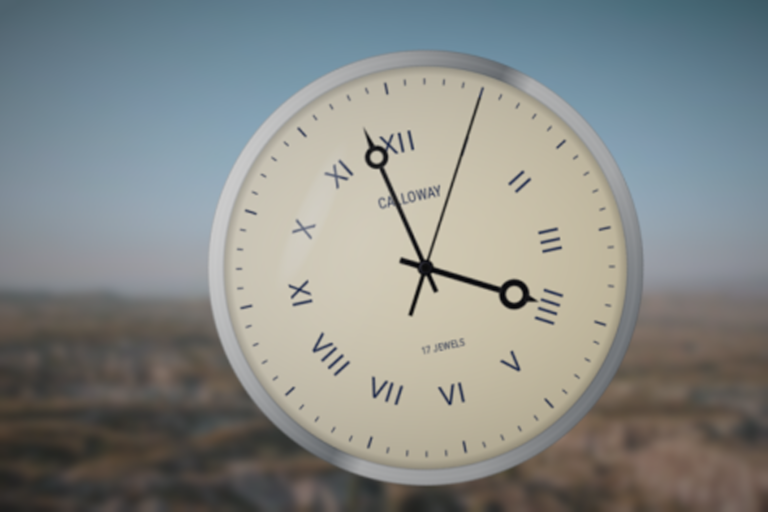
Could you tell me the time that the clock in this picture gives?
3:58:05
